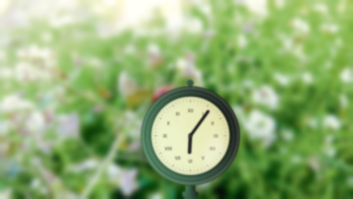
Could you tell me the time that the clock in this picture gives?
6:06
